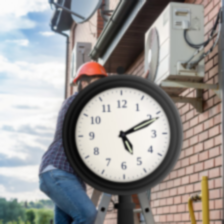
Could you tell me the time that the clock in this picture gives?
5:11
